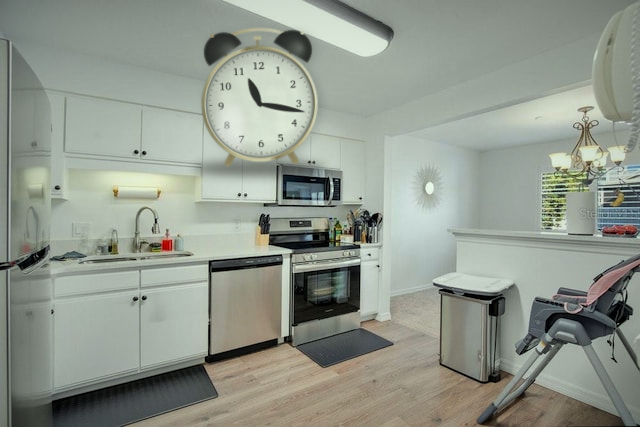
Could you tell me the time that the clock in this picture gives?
11:17
